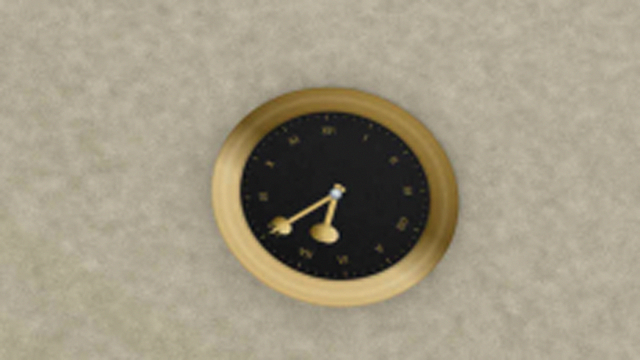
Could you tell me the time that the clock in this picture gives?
6:40
